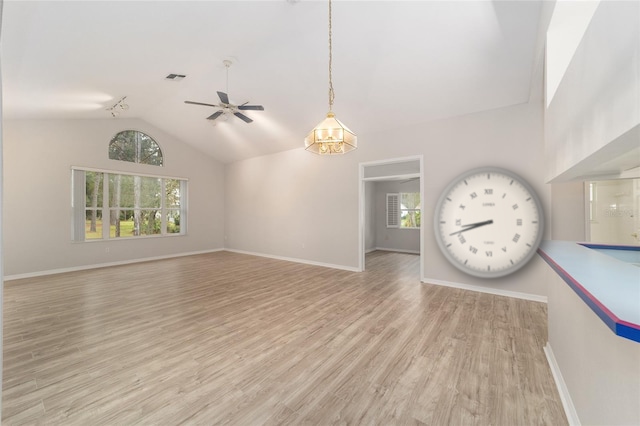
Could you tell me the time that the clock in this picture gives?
8:42
